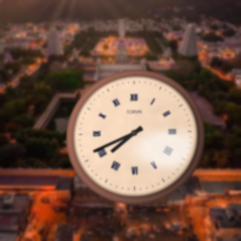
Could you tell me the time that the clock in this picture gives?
7:41
